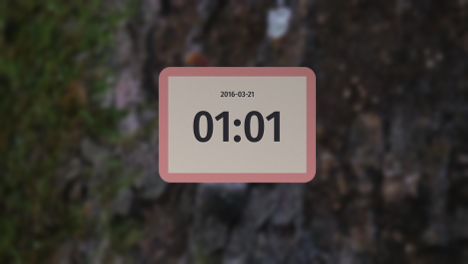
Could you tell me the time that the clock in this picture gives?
1:01
